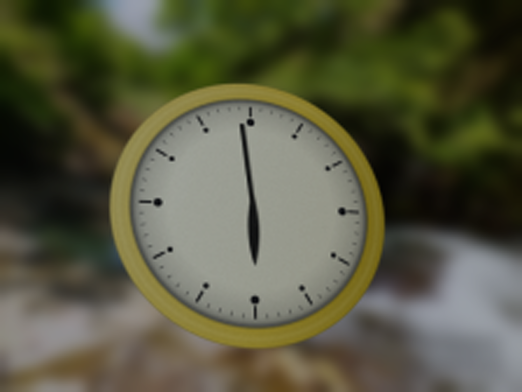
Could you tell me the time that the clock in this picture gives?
5:59
